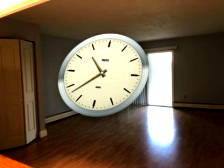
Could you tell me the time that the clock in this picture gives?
10:38
